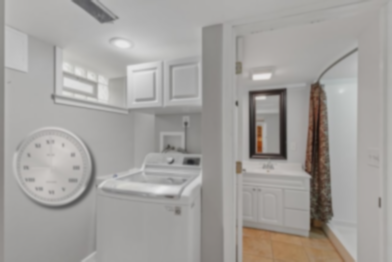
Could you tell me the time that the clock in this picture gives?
9:00
